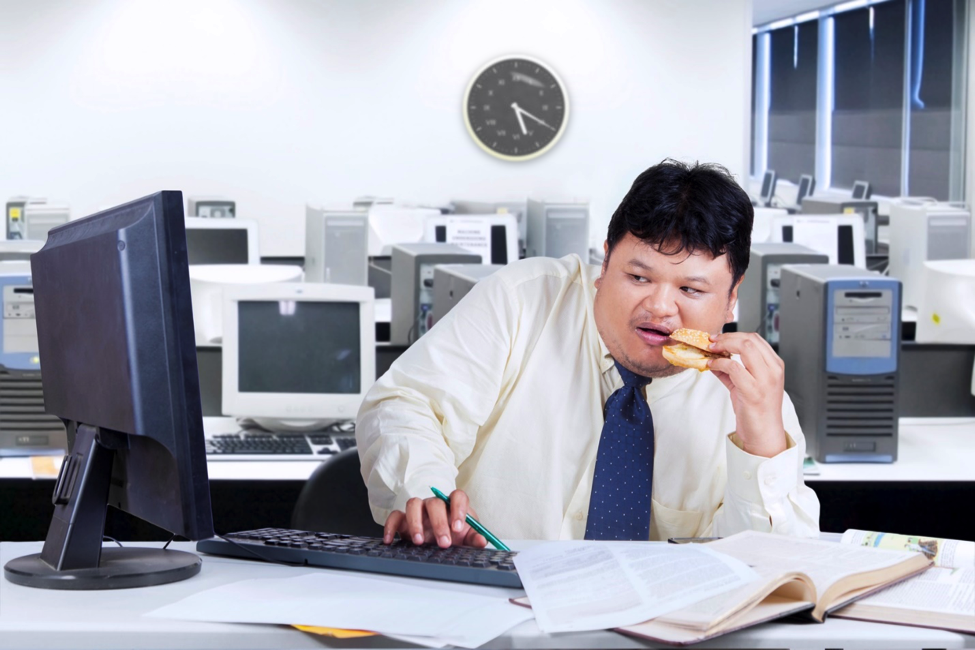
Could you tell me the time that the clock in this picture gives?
5:20
